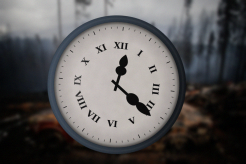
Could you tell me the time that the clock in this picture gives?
12:21
